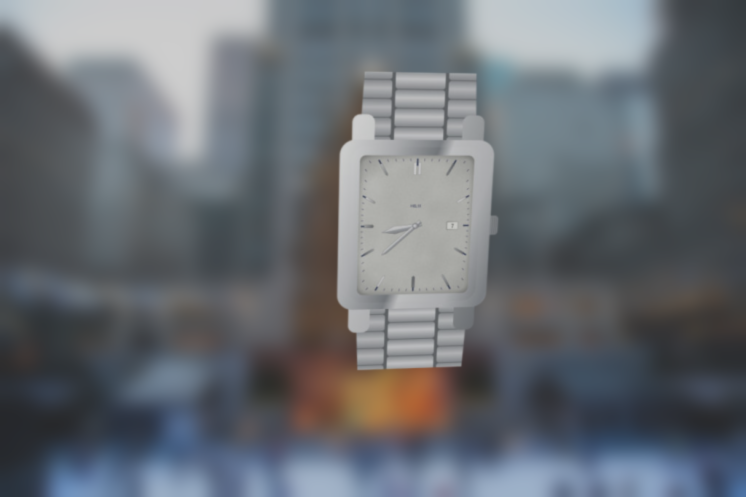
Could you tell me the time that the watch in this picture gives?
8:38
